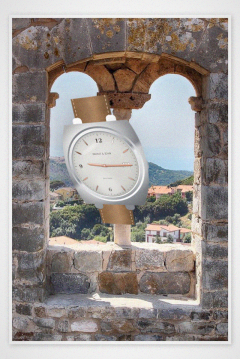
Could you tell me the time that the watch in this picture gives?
9:15
